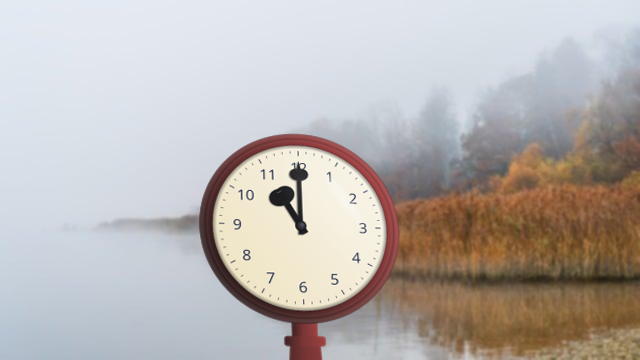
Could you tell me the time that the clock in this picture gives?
11:00
